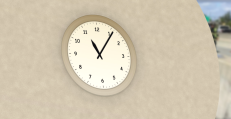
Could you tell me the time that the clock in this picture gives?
11:06
